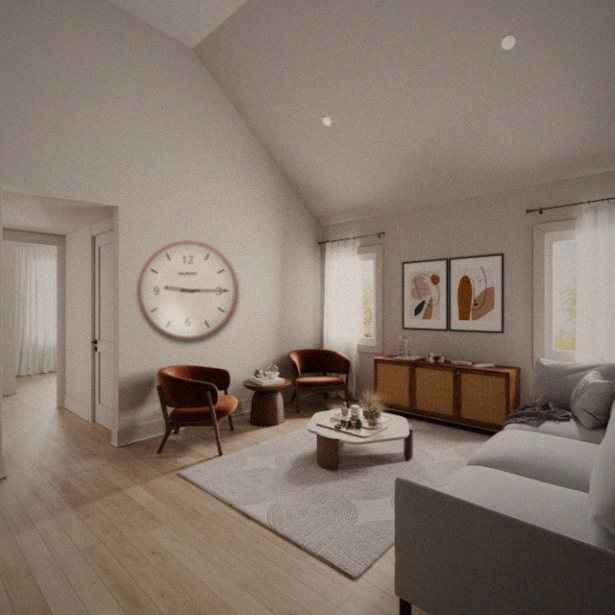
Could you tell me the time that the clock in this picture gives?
9:15
